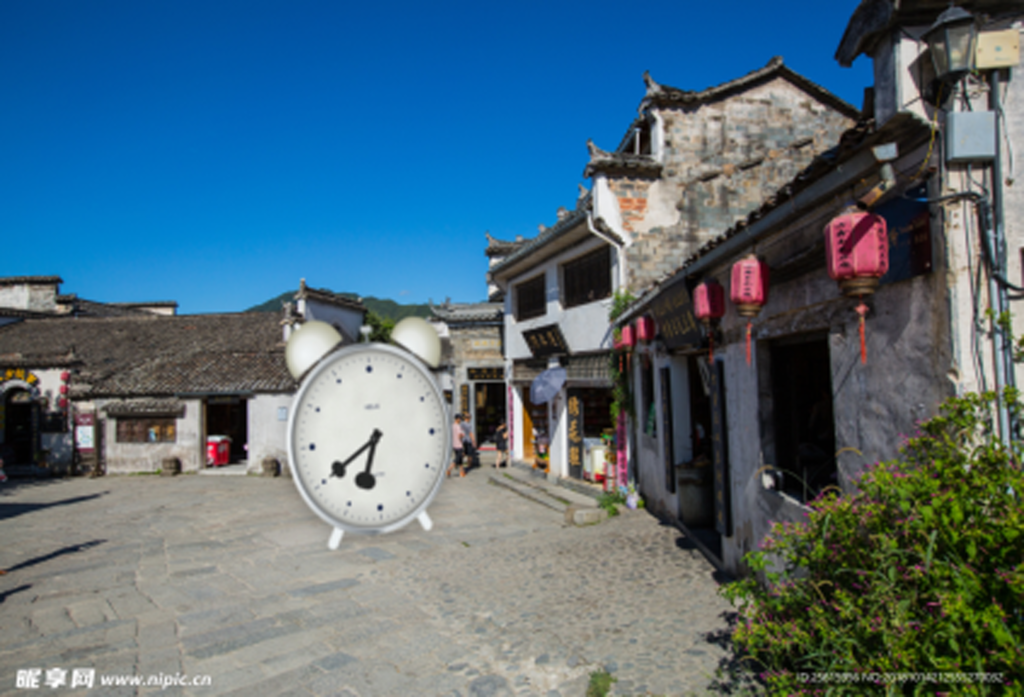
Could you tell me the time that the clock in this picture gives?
6:40
